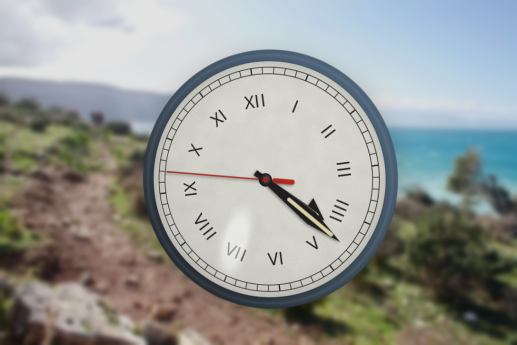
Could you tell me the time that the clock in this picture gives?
4:22:47
